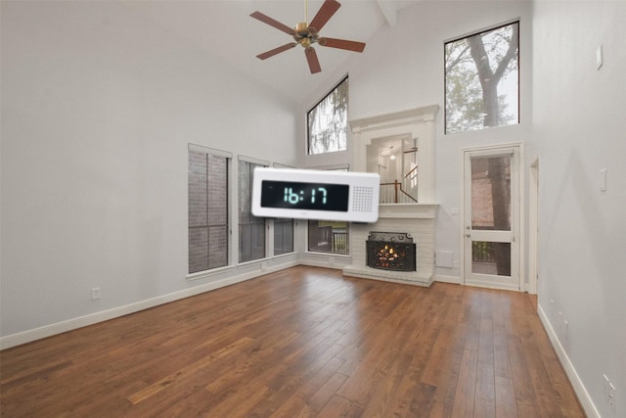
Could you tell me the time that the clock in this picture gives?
16:17
